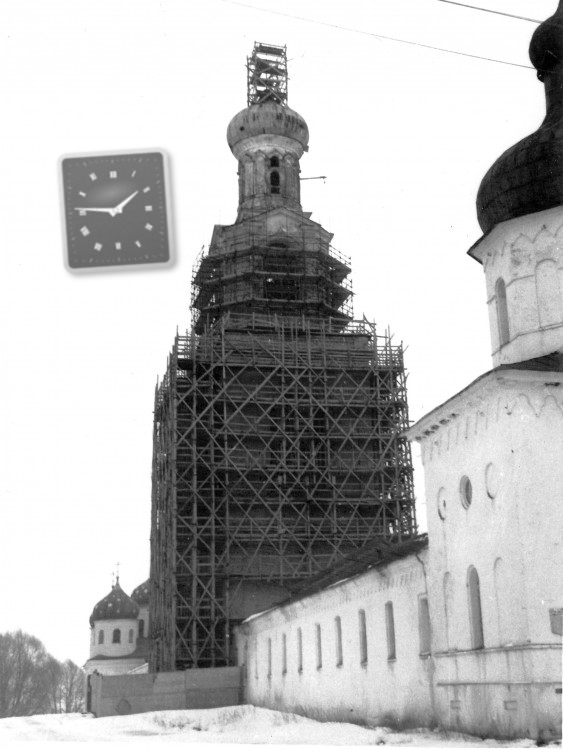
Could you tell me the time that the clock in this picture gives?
1:46
